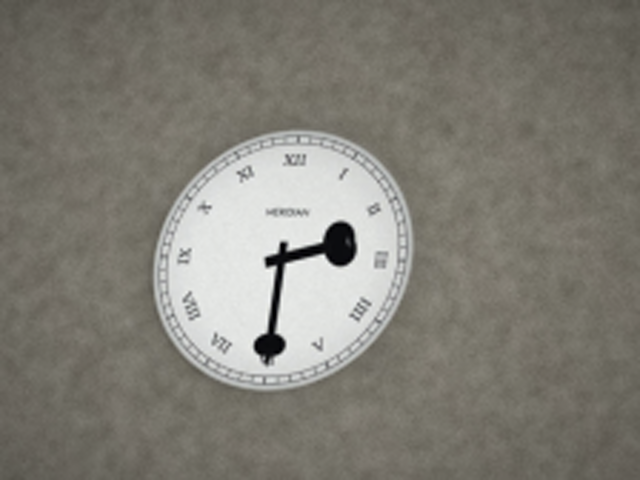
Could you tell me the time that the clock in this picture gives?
2:30
